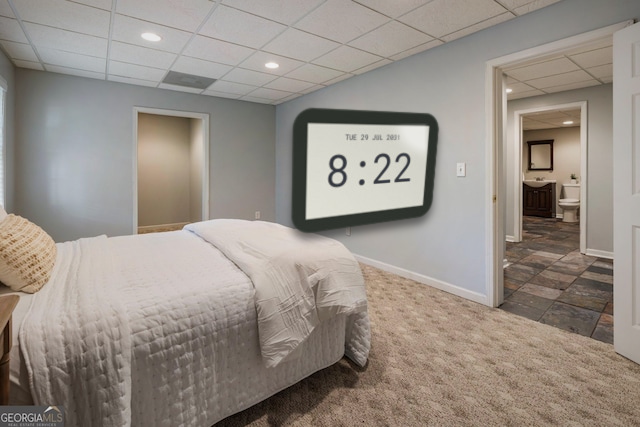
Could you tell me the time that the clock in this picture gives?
8:22
